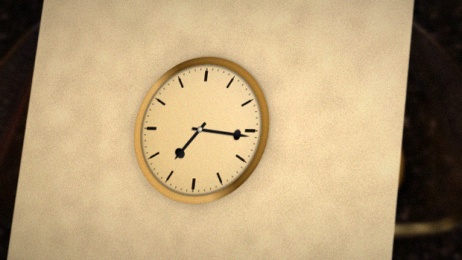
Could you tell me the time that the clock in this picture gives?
7:16
